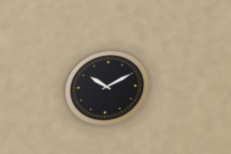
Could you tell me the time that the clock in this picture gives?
10:10
